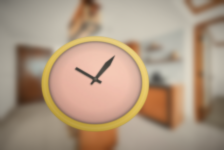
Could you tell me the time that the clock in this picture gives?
10:06
